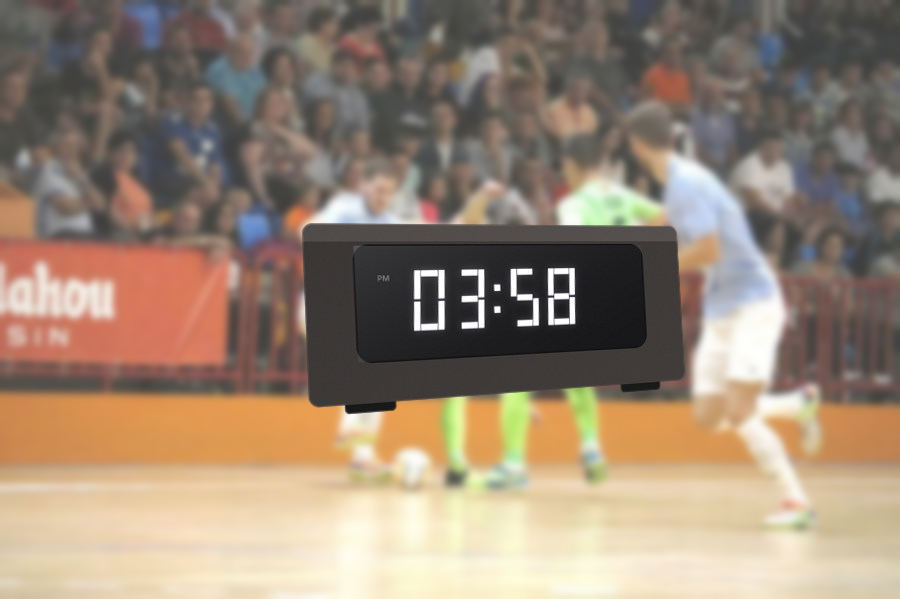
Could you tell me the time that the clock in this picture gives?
3:58
